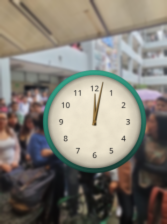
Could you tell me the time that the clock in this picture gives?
12:02
